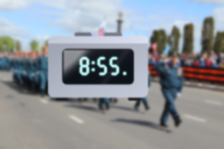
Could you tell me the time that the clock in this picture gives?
8:55
